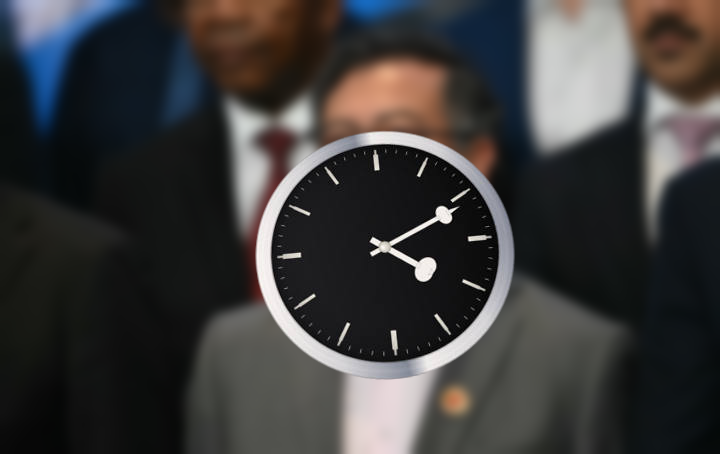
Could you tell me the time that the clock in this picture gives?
4:11
